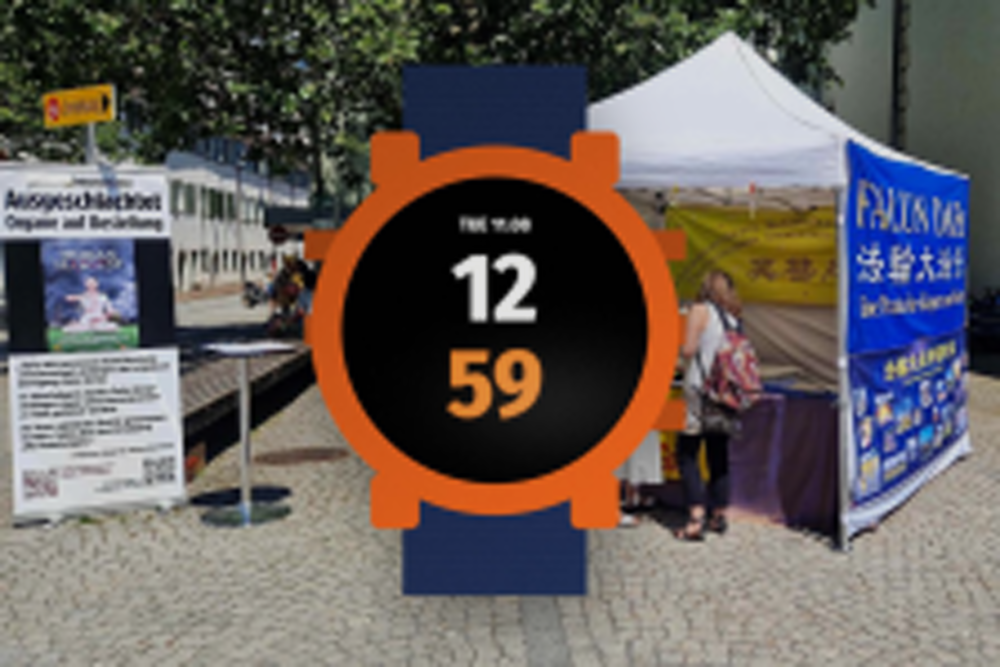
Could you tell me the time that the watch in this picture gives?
12:59
